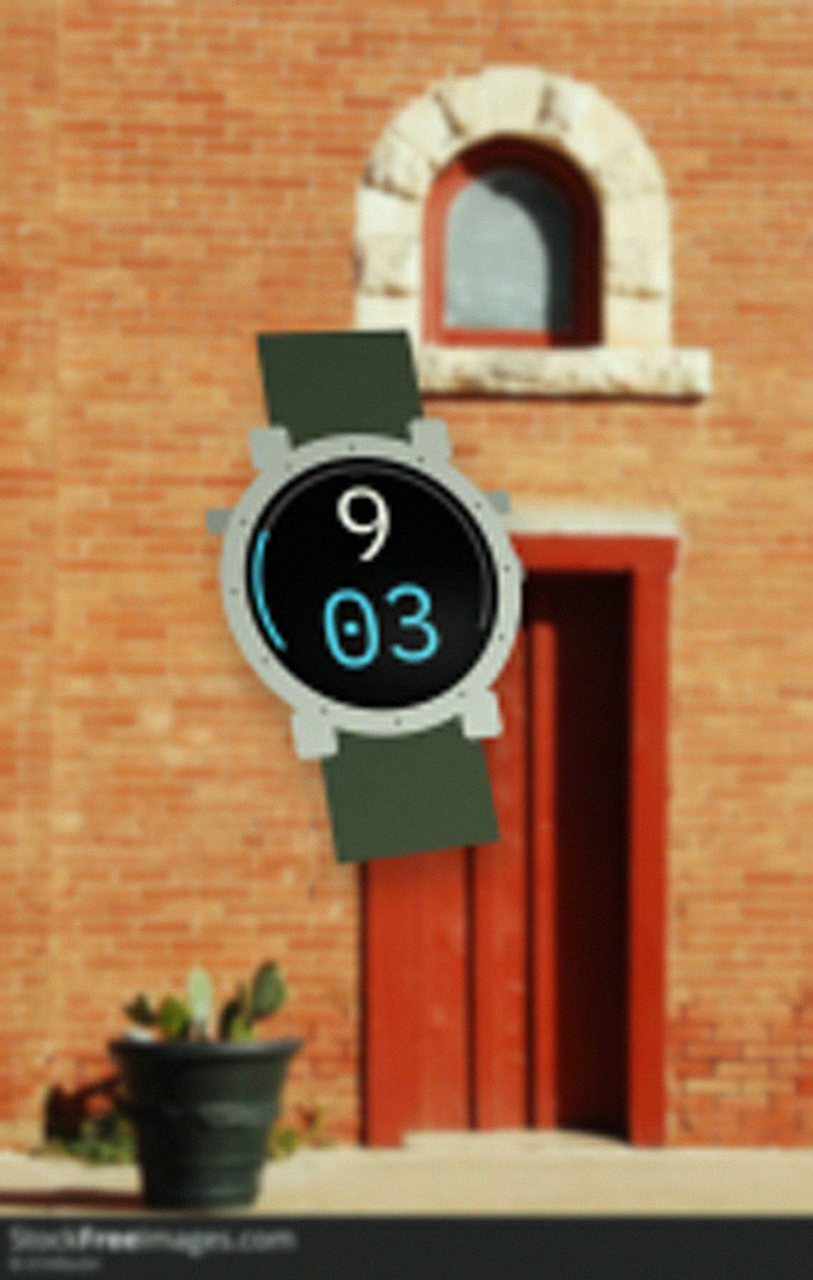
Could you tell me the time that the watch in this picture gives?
9:03
